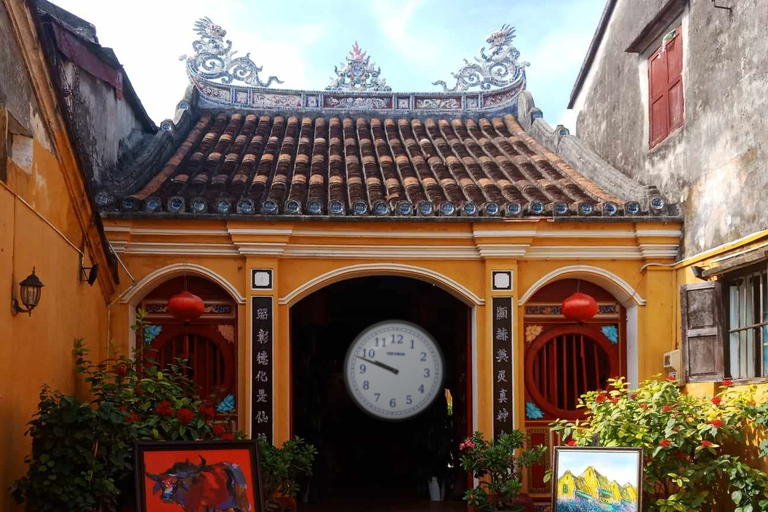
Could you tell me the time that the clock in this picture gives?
9:48
